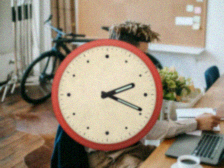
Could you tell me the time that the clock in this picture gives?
2:19
